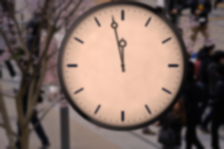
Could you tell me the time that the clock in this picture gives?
11:58
